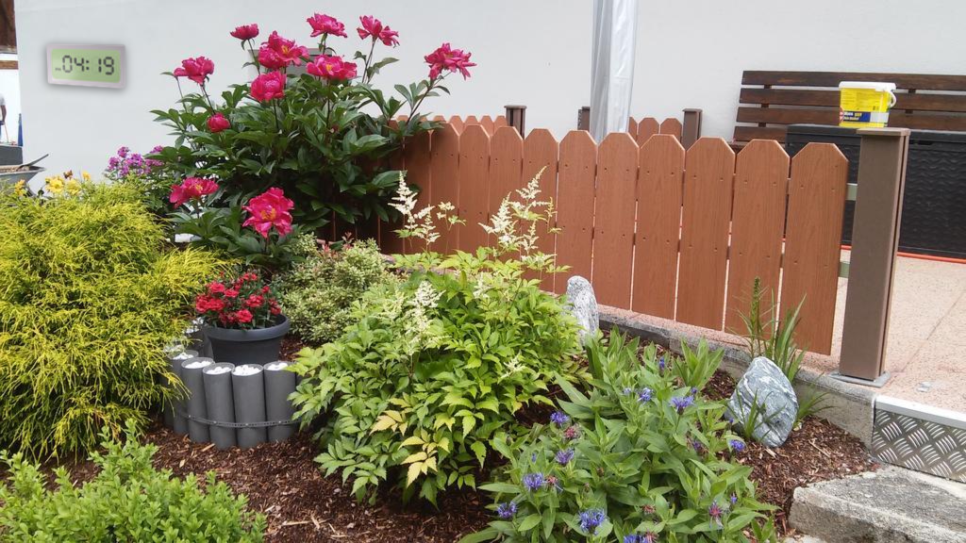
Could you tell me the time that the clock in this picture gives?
4:19
